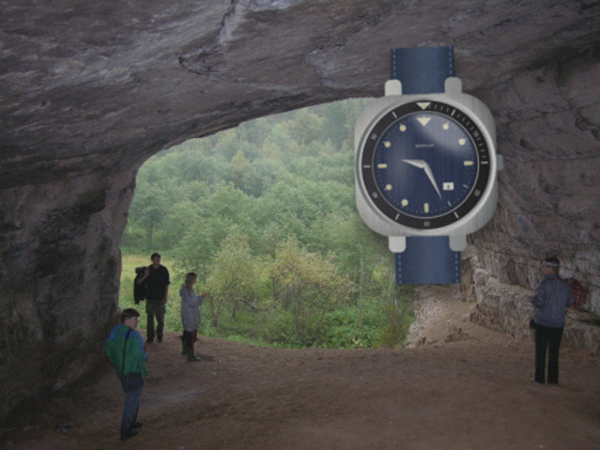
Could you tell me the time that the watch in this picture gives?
9:26
